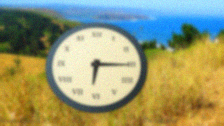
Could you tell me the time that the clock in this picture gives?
6:15
